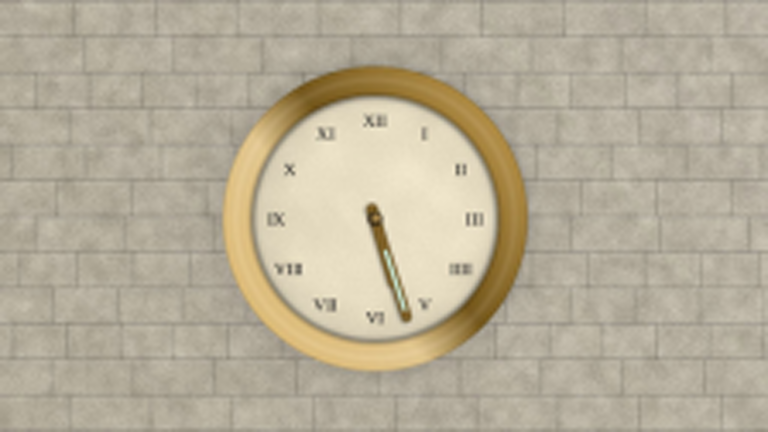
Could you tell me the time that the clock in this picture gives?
5:27
